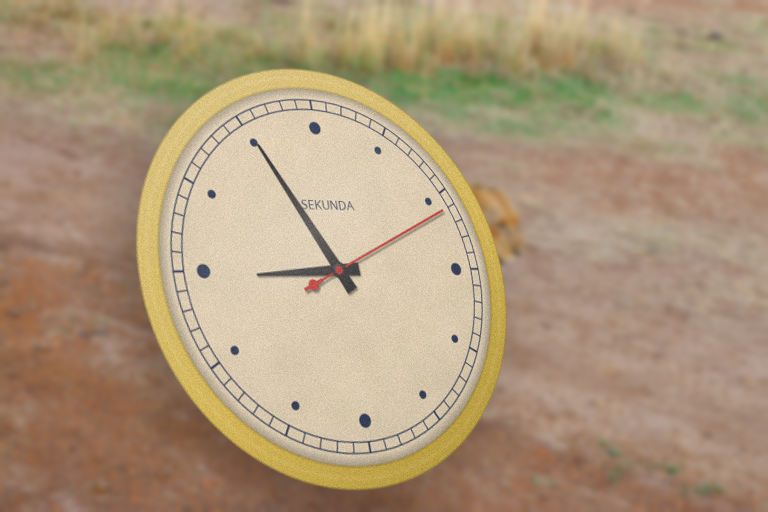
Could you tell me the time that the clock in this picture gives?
8:55:11
